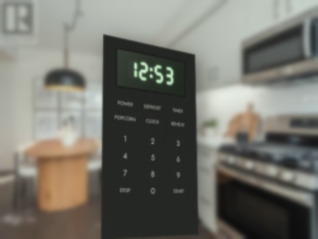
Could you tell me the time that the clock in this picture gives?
12:53
